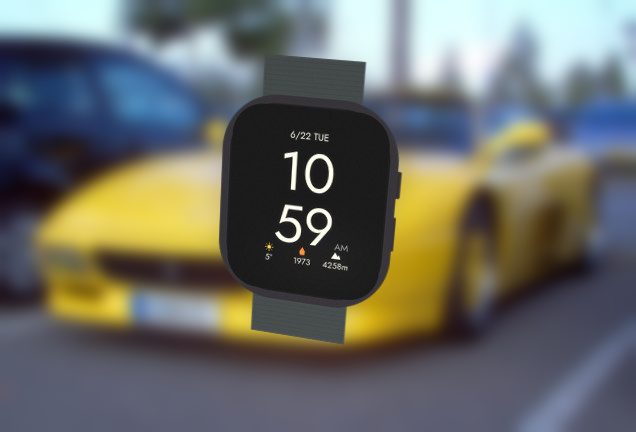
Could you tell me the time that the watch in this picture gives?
10:59
